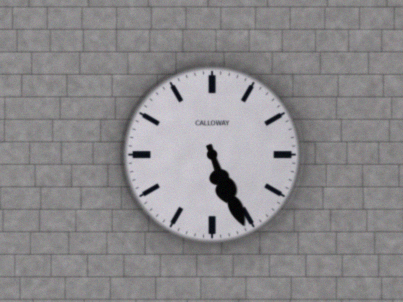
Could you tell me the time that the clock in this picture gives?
5:26
